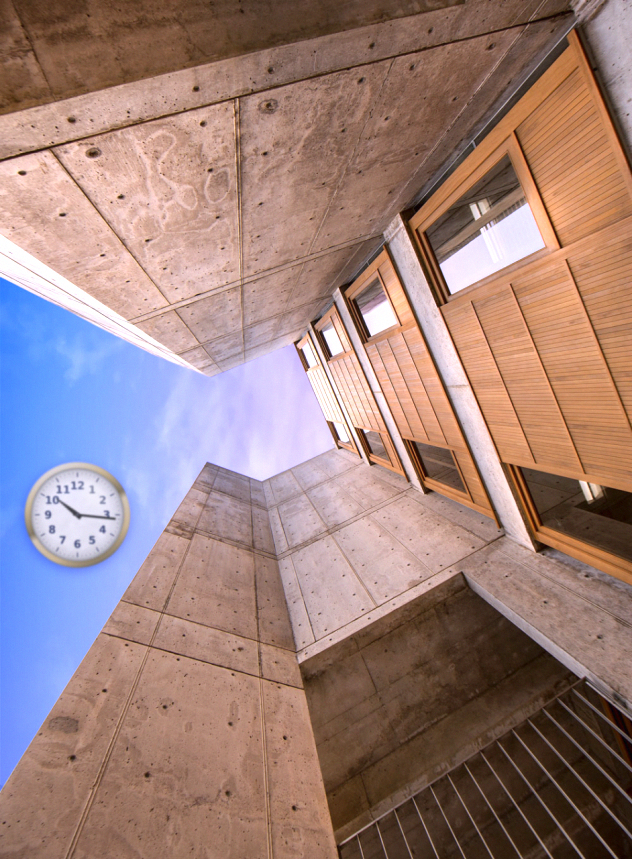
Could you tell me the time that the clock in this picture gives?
10:16
